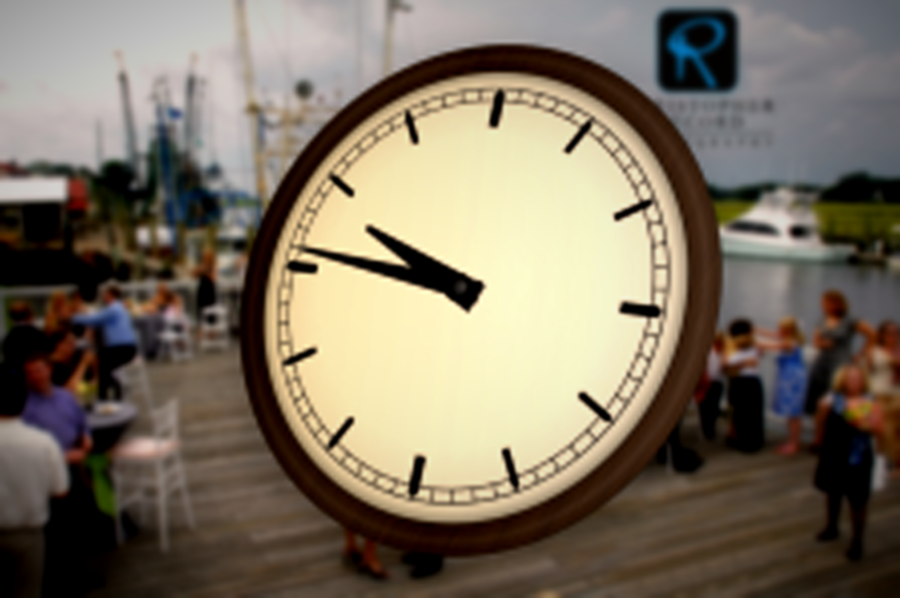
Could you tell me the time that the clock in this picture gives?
9:46
